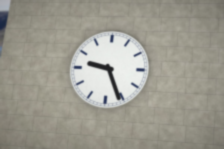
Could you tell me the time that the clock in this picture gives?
9:26
